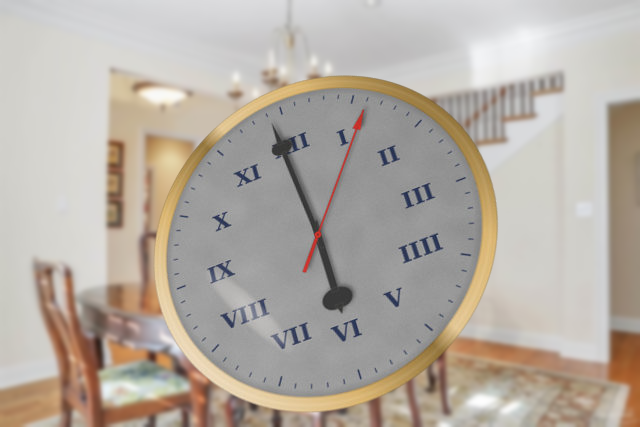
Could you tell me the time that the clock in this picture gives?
5:59:06
